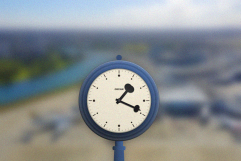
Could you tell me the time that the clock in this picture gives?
1:19
